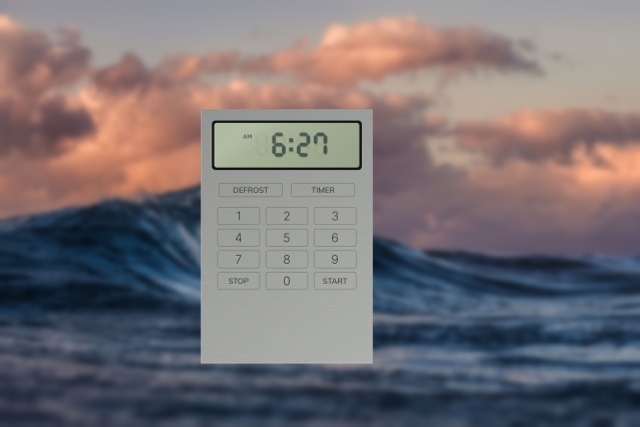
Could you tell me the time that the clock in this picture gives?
6:27
